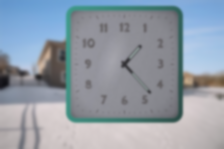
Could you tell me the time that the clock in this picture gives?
1:23
